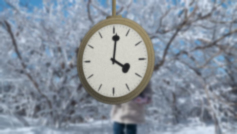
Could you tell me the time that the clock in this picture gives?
4:01
